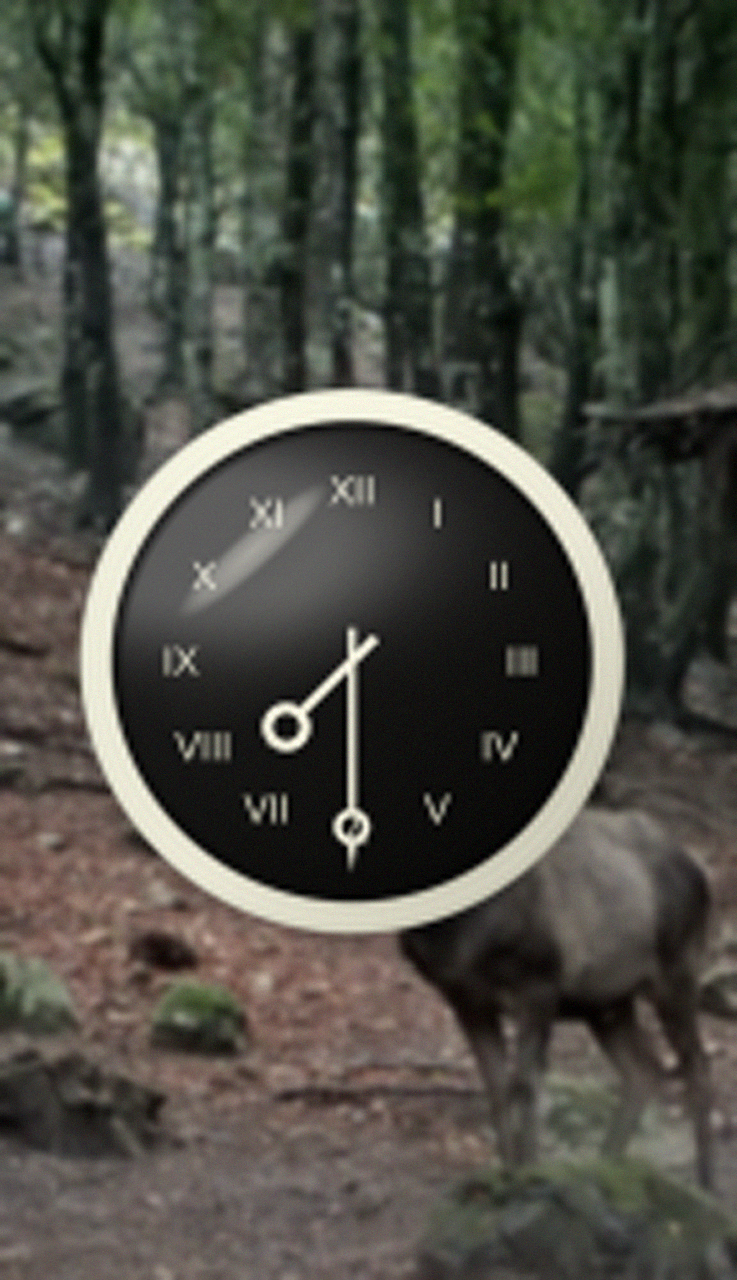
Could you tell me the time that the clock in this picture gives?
7:30
